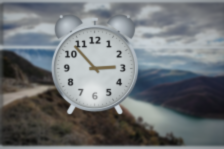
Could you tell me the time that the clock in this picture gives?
2:53
